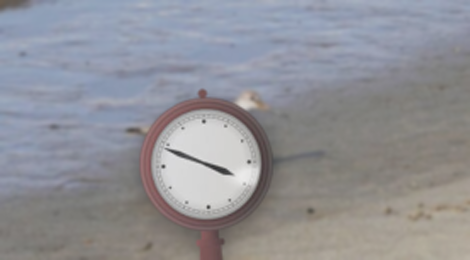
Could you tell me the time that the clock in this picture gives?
3:49
